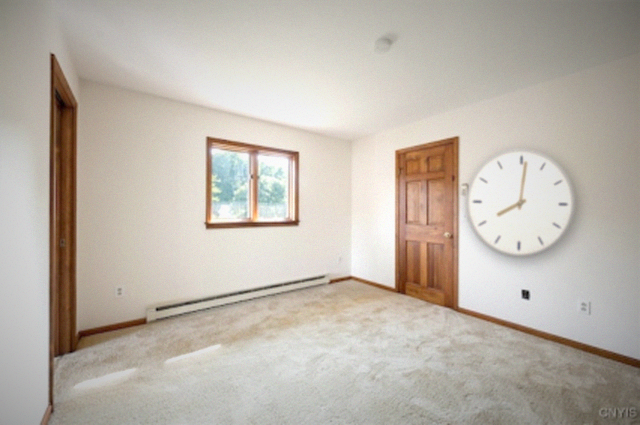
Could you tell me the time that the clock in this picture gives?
8:01
